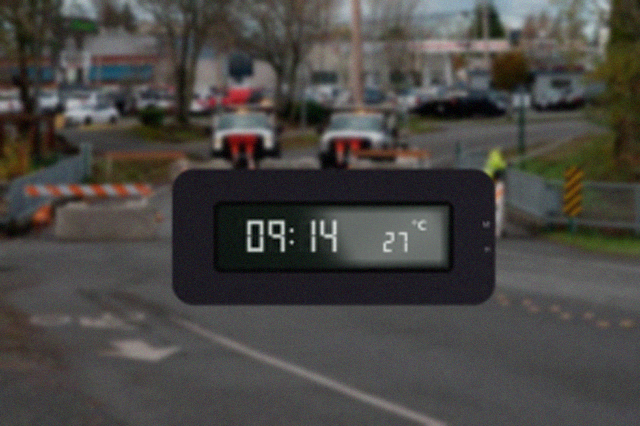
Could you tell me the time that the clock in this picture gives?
9:14
